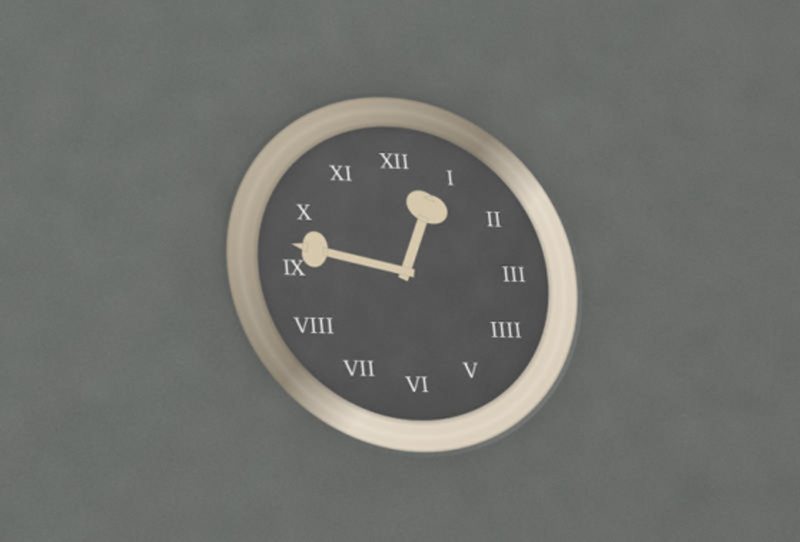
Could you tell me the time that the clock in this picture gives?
12:47
